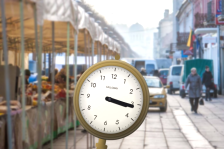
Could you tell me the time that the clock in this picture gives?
3:16
